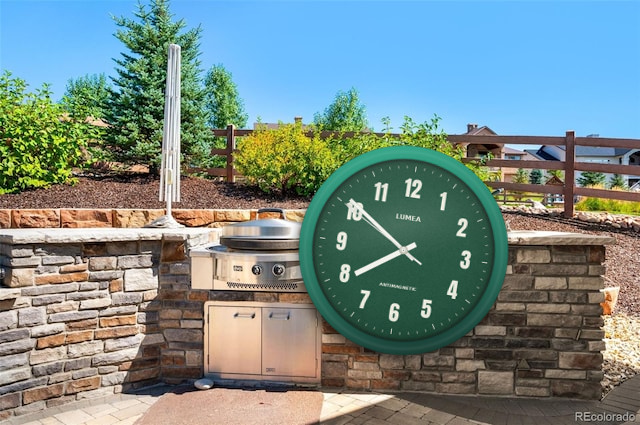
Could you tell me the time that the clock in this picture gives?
7:50:50
